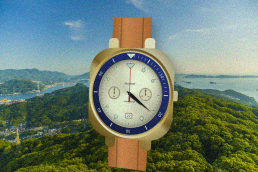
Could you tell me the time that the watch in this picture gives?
4:21
